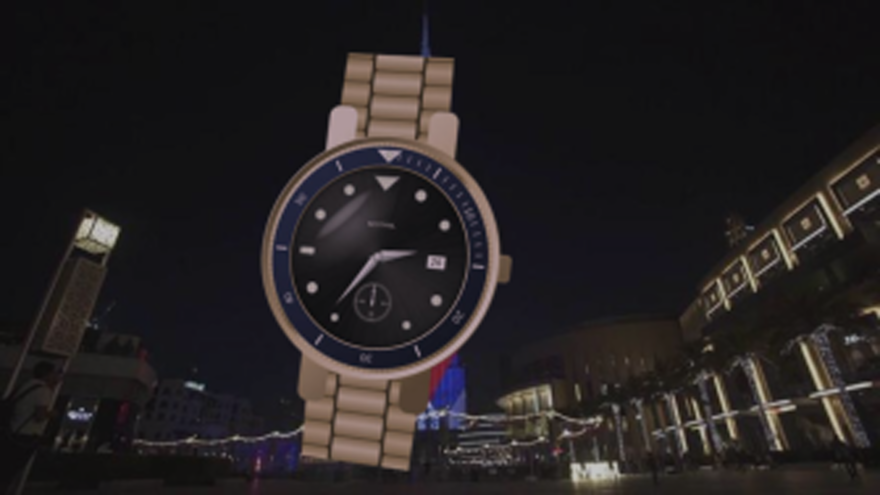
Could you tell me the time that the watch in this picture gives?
2:36
